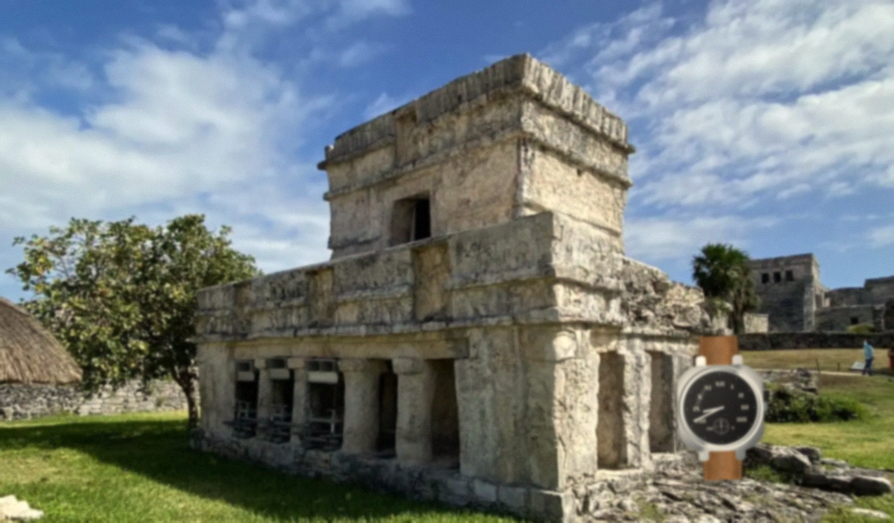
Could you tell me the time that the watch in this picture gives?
8:41
